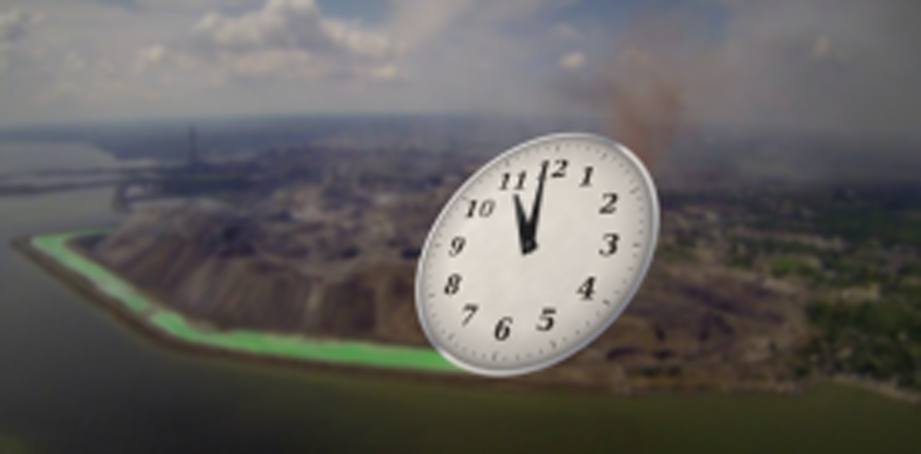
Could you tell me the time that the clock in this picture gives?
10:59
